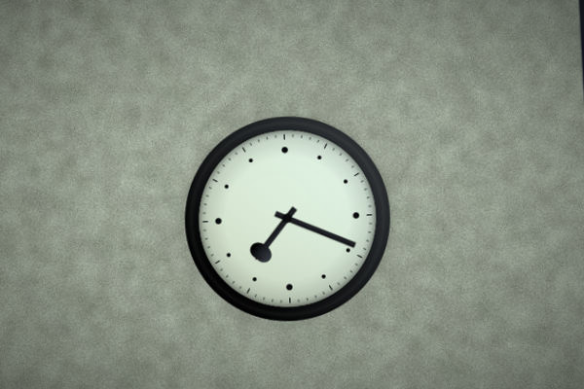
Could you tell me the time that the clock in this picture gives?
7:19
